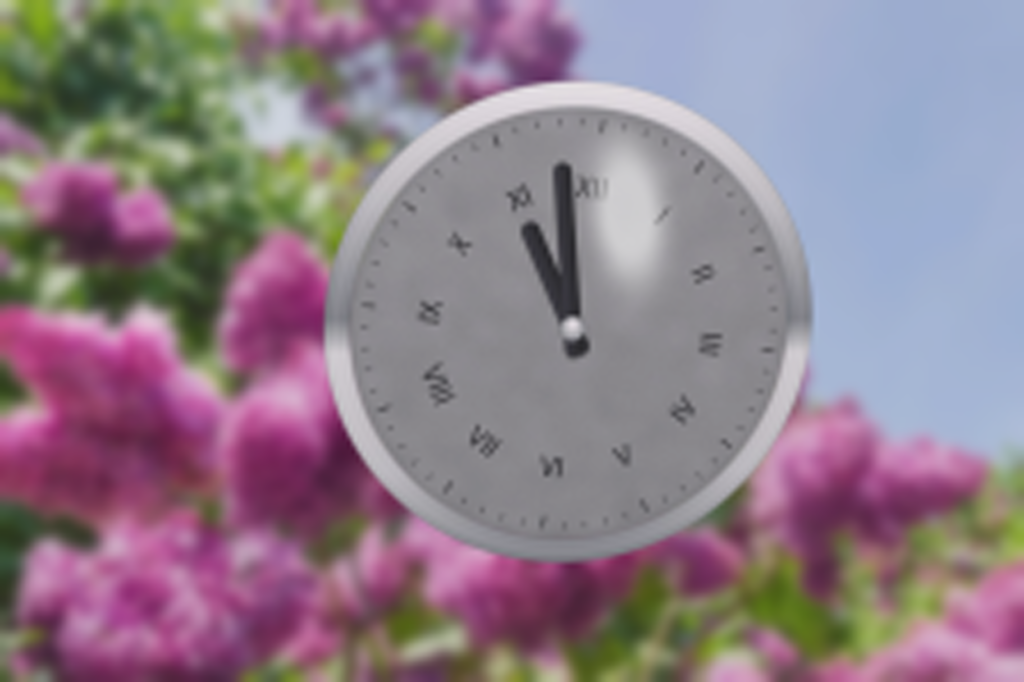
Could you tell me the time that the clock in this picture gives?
10:58
